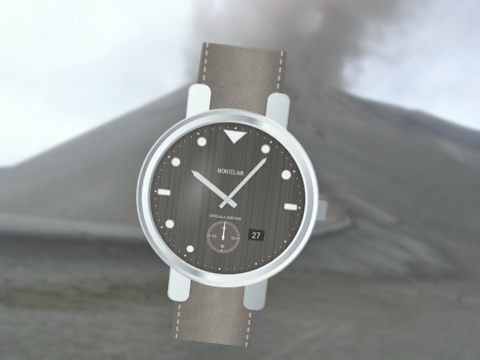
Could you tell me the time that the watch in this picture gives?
10:06
